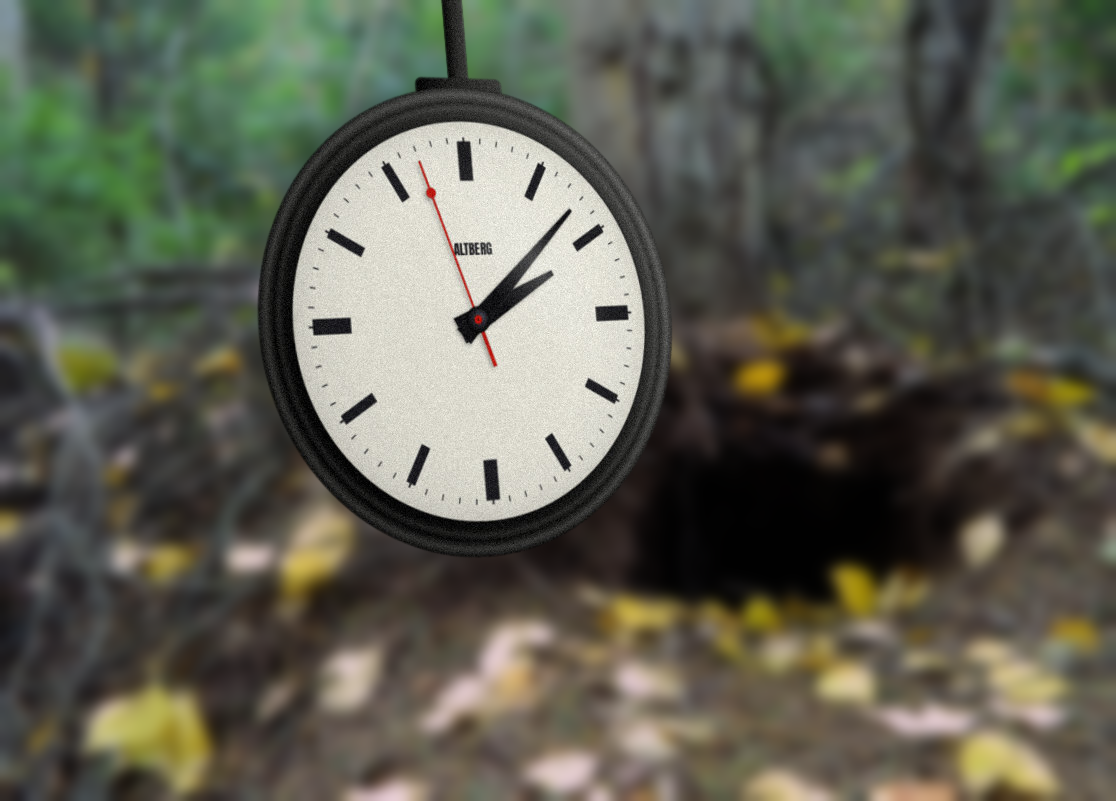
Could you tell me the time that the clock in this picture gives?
2:07:57
